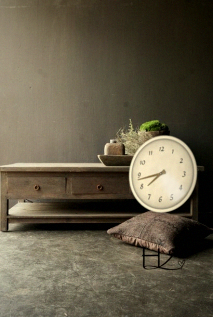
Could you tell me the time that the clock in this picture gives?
7:43
